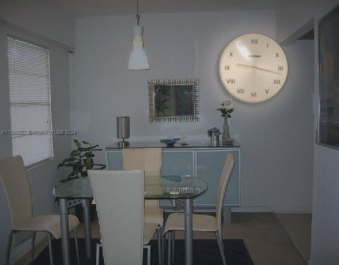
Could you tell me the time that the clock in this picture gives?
9:17
